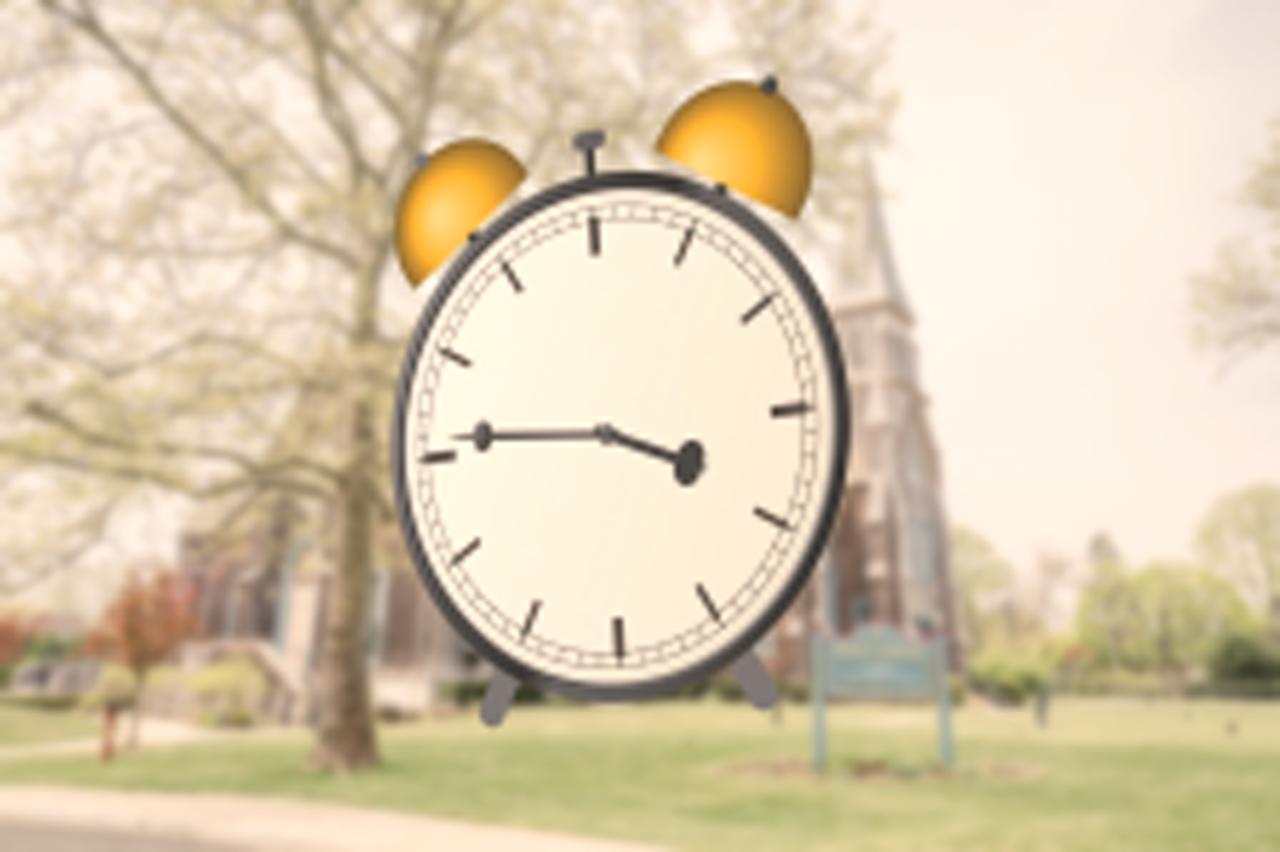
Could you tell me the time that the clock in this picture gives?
3:46
